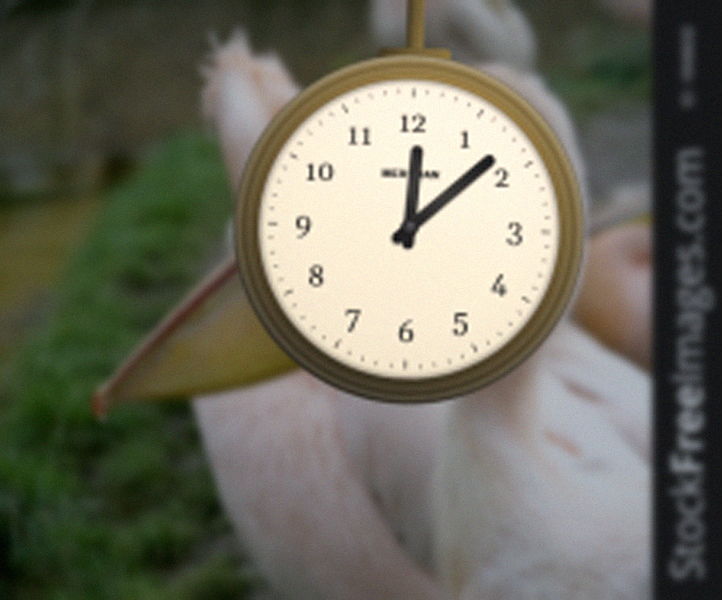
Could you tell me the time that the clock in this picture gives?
12:08
